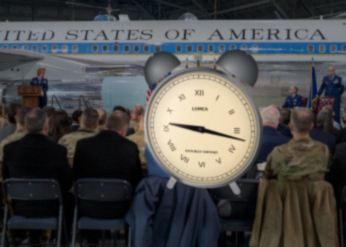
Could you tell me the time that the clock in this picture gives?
9:17
